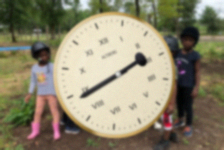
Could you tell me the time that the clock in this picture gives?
2:44
